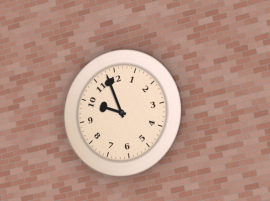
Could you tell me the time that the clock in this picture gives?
9:58
